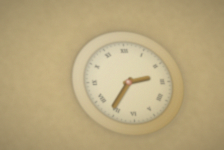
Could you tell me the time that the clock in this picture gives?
2:36
